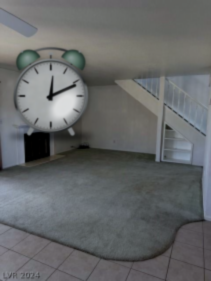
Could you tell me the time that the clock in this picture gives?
12:11
